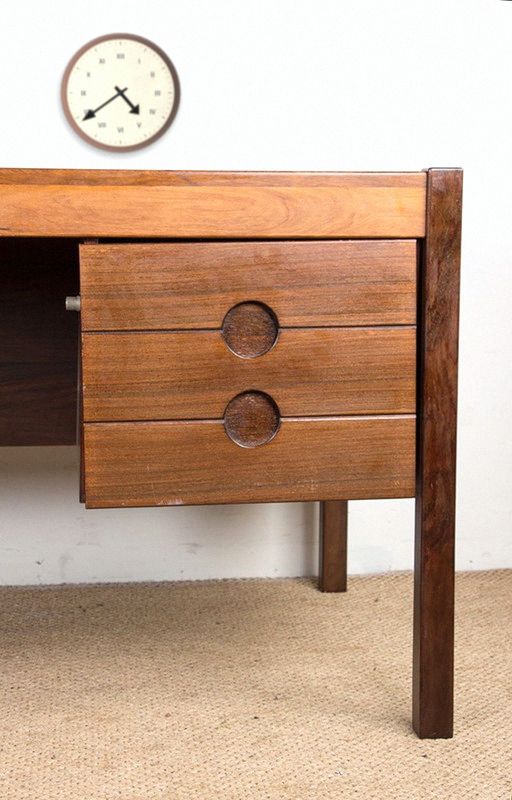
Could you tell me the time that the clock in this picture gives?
4:39
